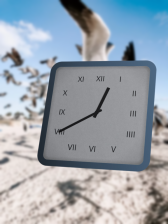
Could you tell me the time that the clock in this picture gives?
12:40
